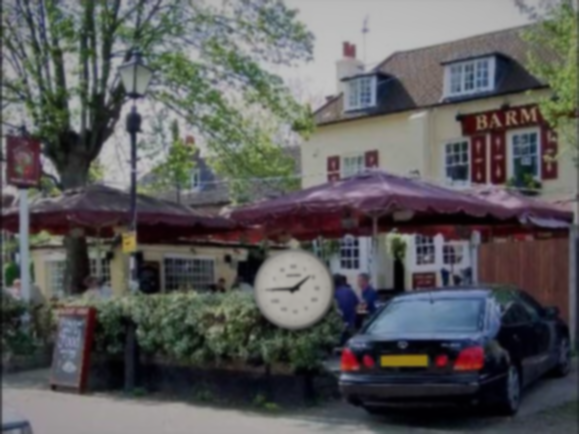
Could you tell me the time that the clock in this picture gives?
1:45
